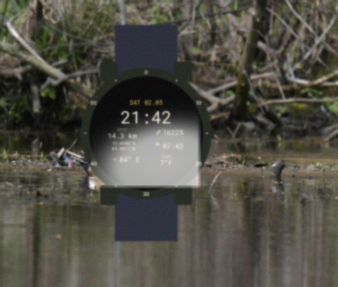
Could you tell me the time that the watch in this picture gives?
21:42
